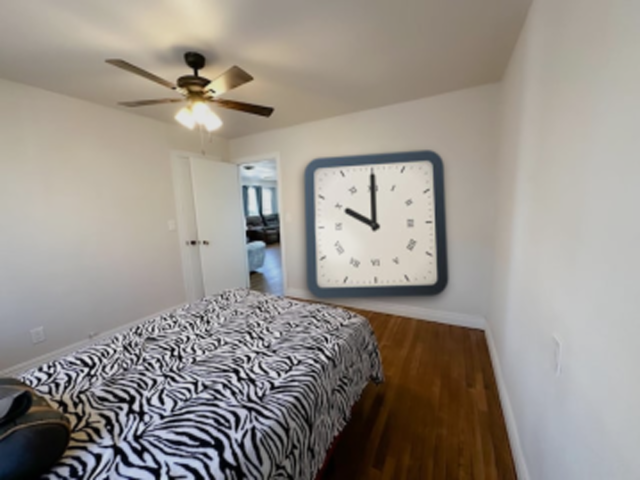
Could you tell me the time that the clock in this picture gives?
10:00
